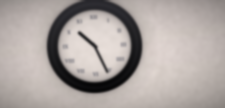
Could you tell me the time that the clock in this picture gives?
10:26
